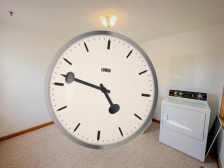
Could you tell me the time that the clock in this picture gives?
4:47
